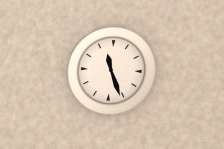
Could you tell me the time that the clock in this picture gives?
11:26
